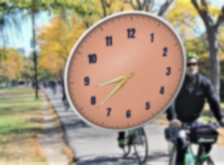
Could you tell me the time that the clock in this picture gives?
8:38
